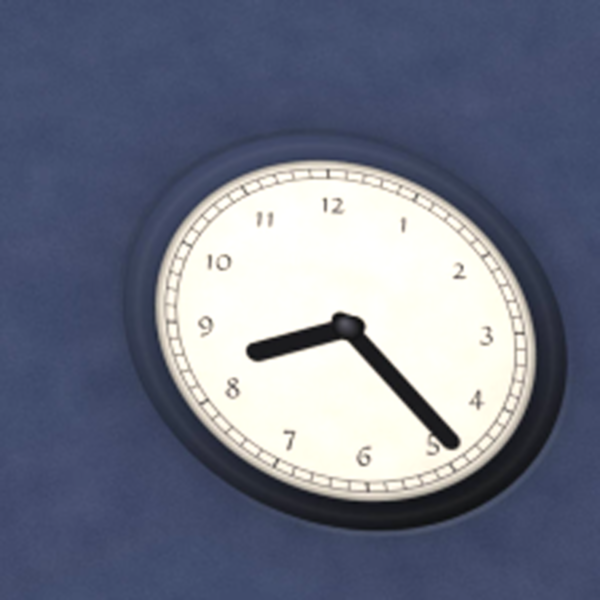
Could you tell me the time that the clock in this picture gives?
8:24
